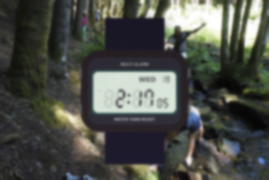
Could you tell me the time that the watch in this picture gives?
2:17
